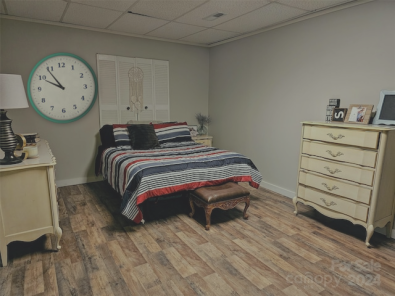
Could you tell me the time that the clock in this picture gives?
9:54
